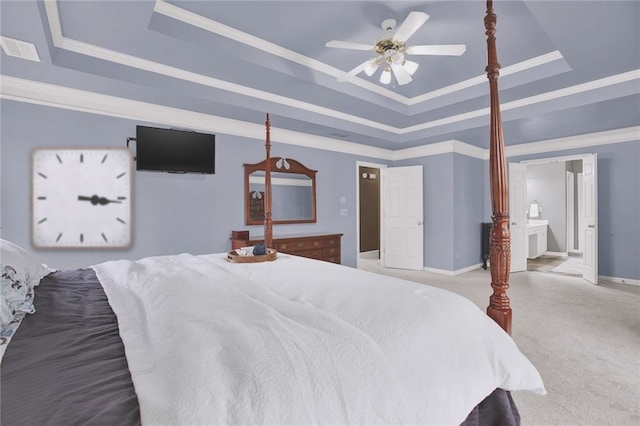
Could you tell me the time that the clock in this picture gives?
3:16
